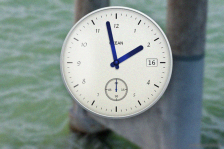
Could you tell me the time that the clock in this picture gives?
1:58
